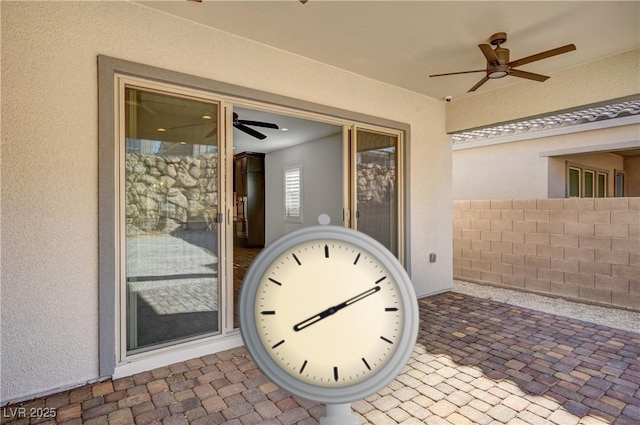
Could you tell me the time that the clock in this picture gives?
8:11
